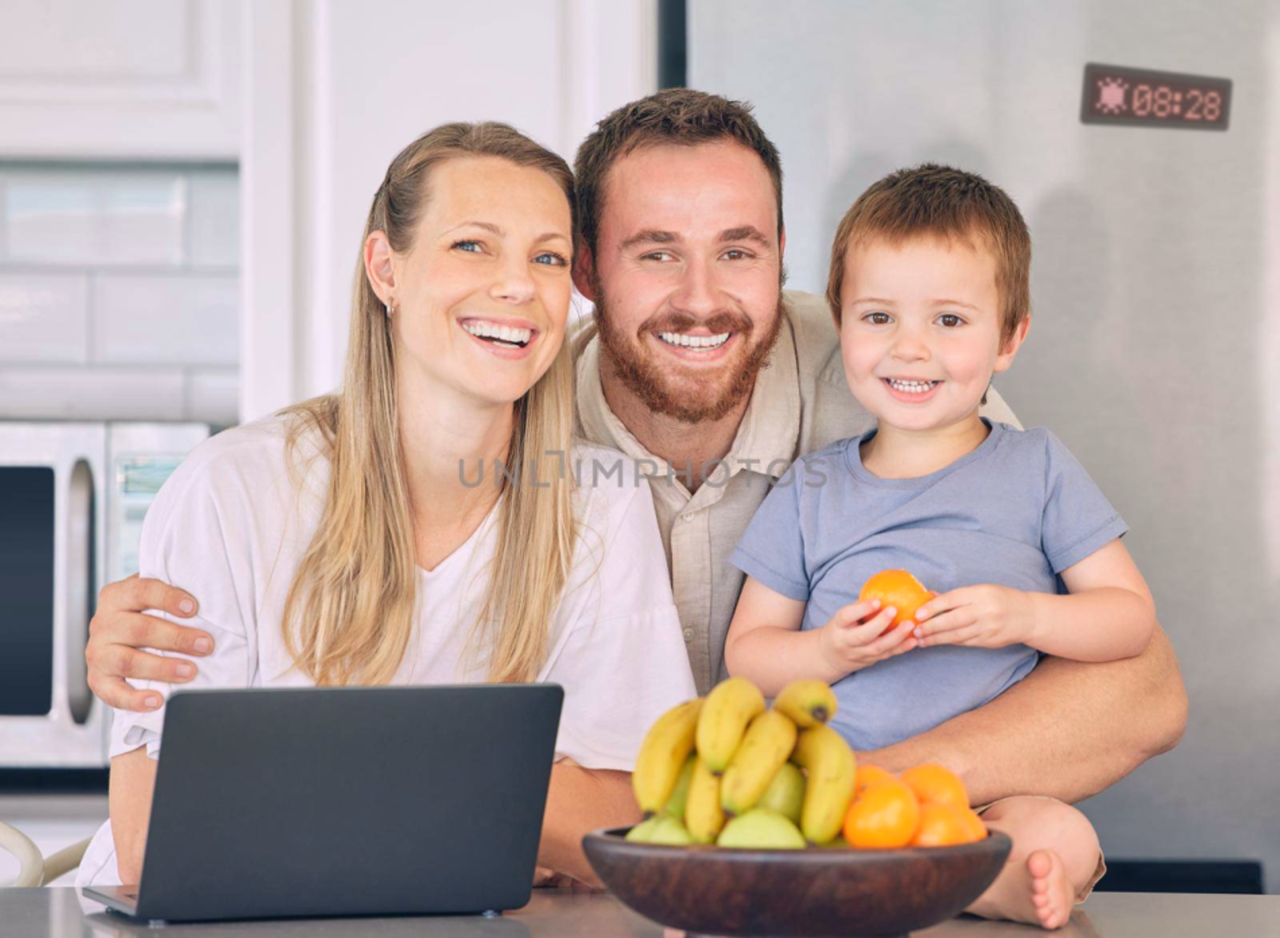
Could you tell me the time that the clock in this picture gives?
8:28
